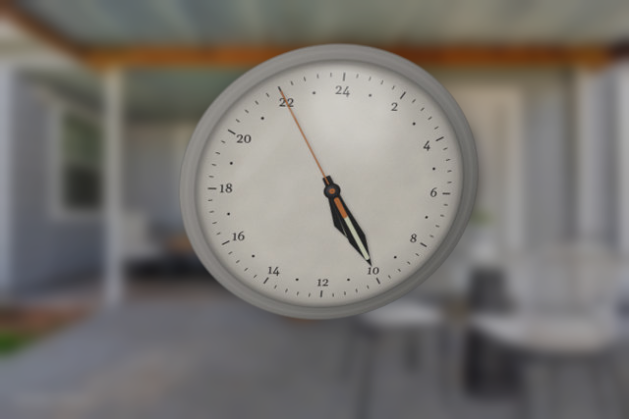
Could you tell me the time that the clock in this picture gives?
10:24:55
